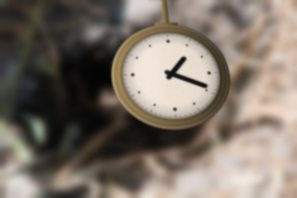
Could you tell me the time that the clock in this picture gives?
1:19
